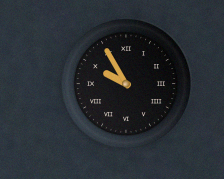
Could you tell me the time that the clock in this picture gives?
9:55
